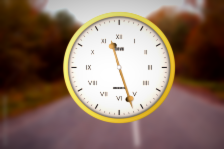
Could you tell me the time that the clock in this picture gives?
11:27
